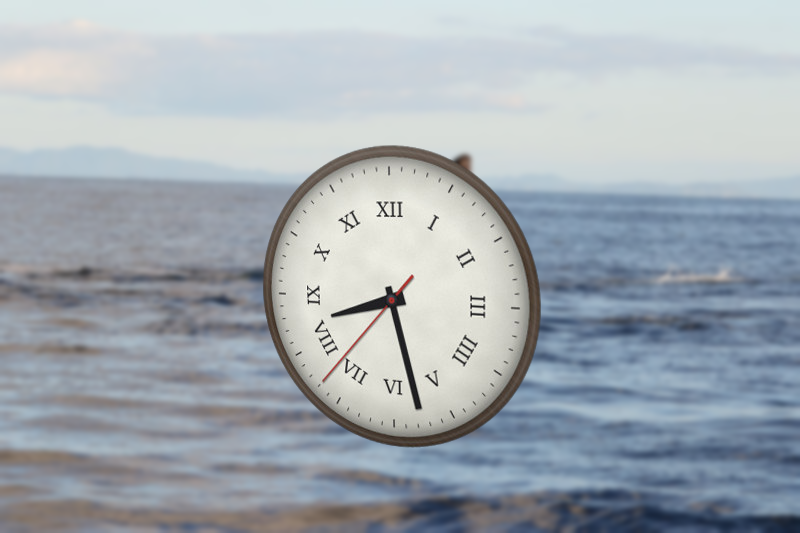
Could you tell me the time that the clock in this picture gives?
8:27:37
